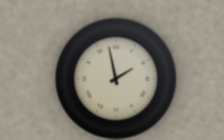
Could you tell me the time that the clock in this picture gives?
1:58
